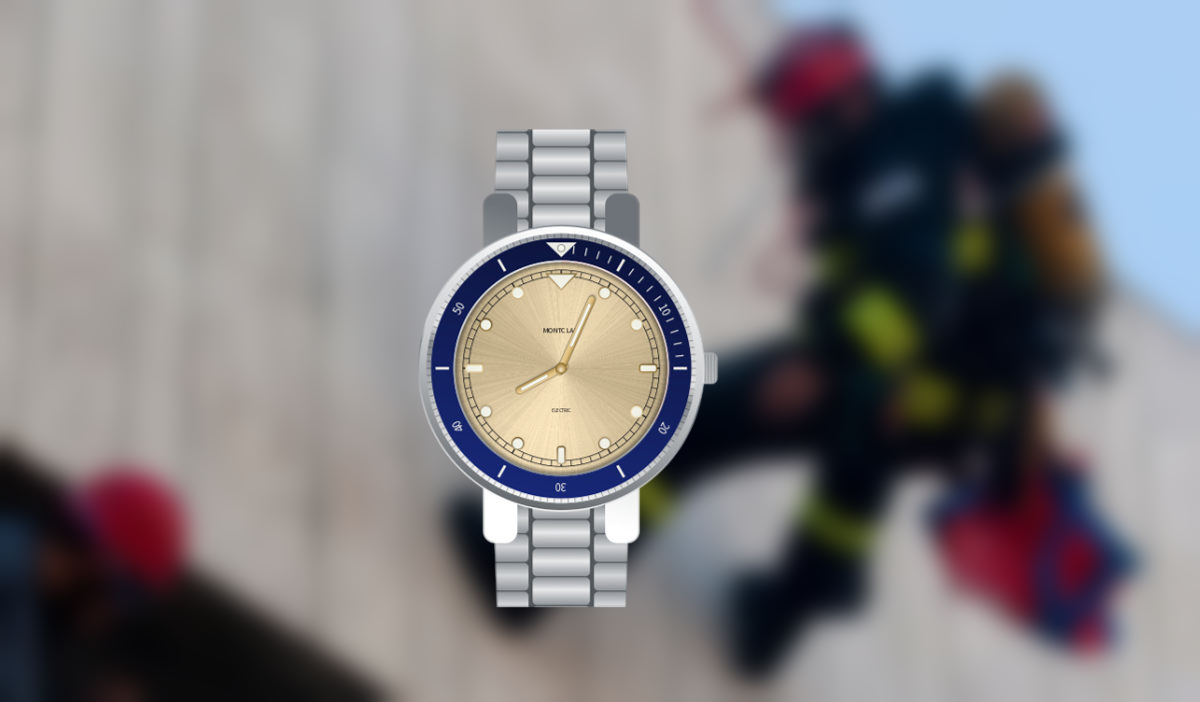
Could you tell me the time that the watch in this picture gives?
8:04
